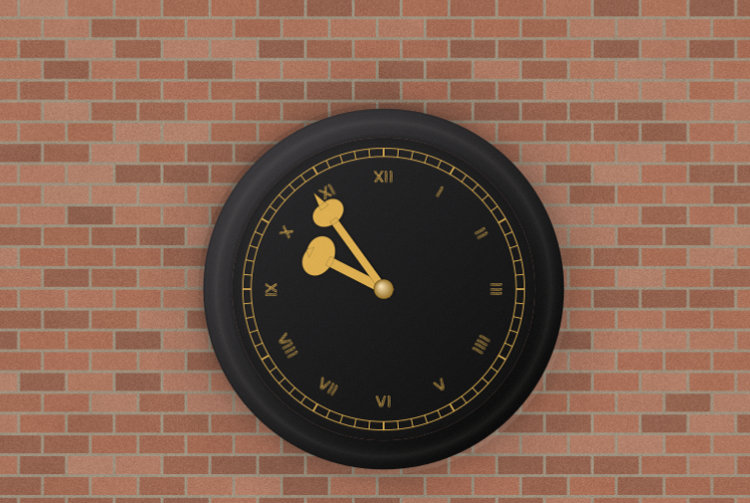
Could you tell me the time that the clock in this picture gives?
9:54
